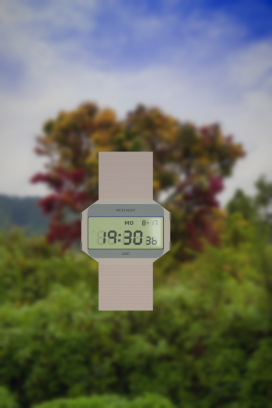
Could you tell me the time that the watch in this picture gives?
19:30:36
